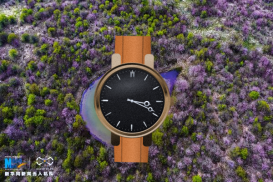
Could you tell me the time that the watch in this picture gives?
3:19
